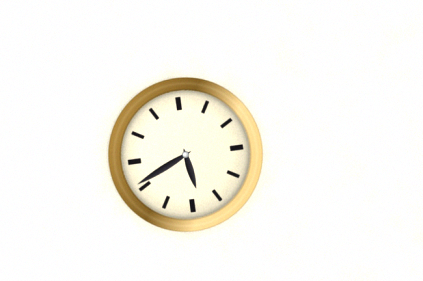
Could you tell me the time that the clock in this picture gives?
5:41
